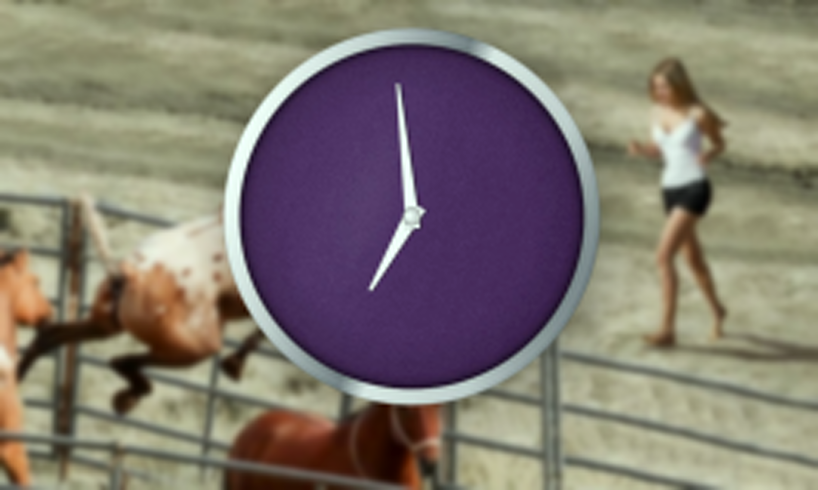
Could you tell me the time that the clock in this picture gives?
6:59
